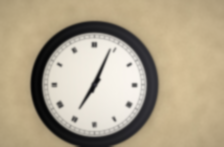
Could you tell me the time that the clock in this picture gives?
7:04
